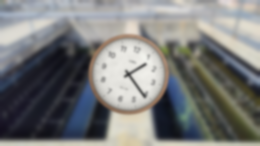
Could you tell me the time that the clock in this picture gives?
1:21
